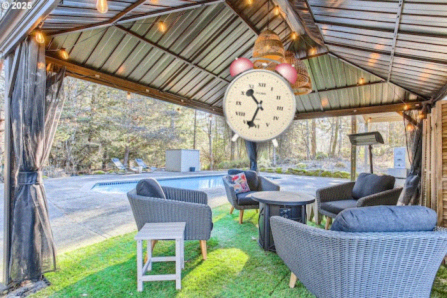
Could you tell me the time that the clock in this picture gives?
10:33
